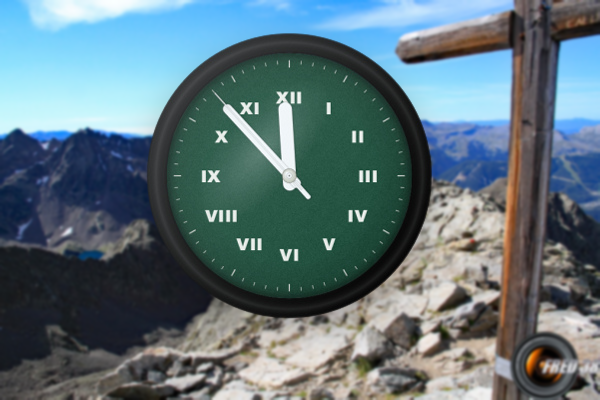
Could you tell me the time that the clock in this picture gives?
11:52:53
